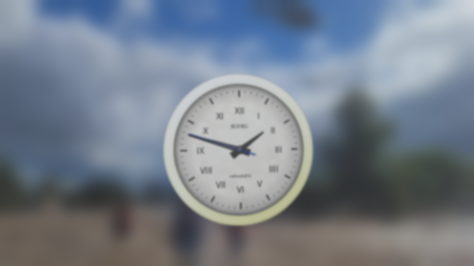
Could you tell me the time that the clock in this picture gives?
1:47:48
